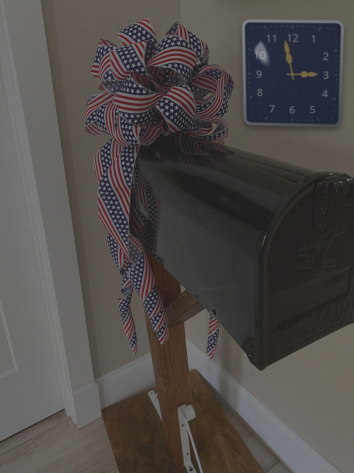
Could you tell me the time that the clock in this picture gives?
2:58
